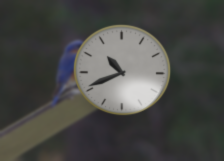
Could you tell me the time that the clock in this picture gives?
10:41
